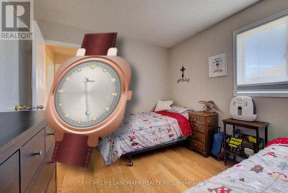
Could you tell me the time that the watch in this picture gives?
11:27
